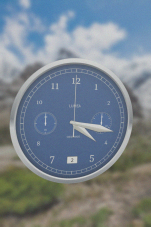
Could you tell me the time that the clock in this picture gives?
4:17
